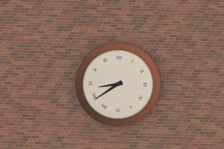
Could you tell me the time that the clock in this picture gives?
8:39
